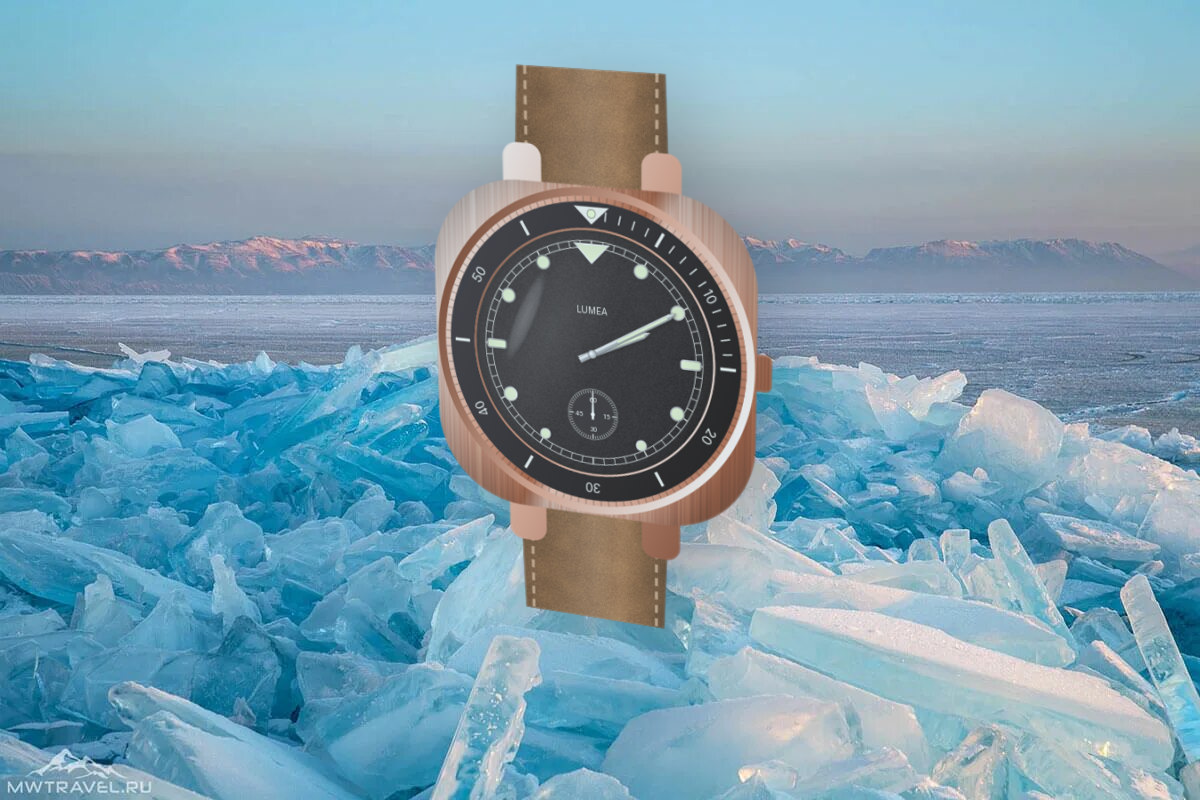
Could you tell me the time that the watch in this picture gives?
2:10
